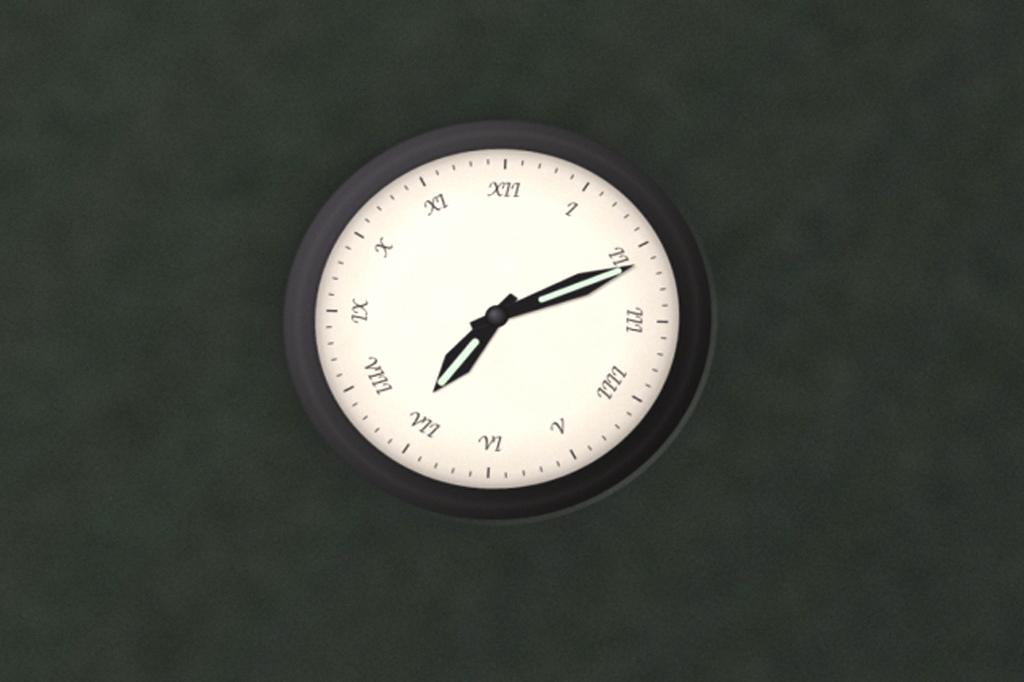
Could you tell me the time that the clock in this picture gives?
7:11
